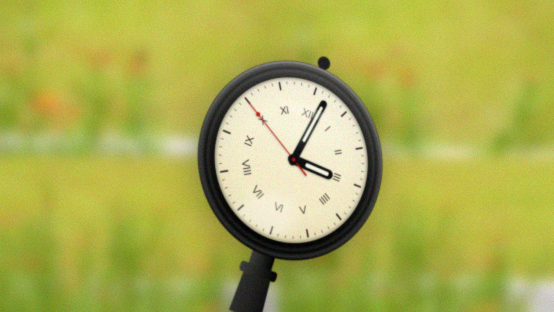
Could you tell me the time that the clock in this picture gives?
3:01:50
